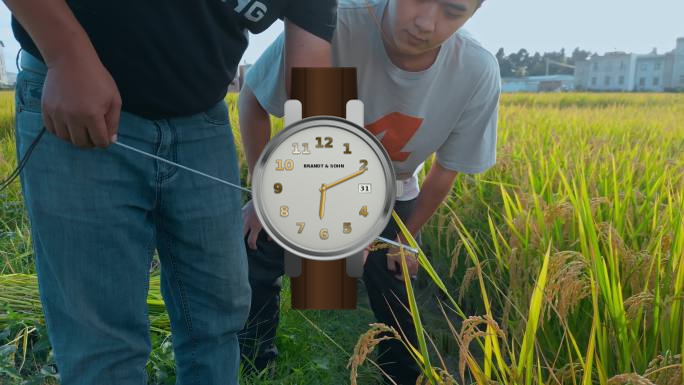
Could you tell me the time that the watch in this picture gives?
6:11
